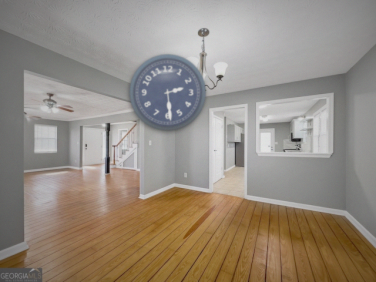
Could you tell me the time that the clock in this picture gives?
2:29
